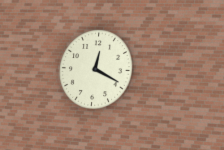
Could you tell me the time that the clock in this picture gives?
12:19
